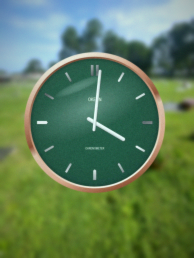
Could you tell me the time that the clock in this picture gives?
4:01
